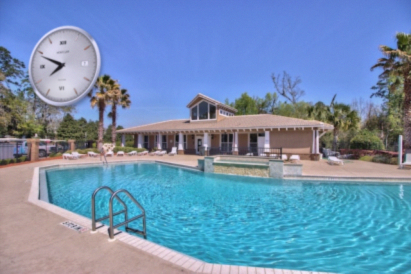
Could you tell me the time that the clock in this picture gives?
7:49
